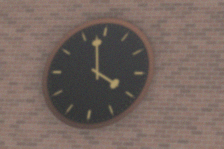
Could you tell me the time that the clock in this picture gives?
3:58
